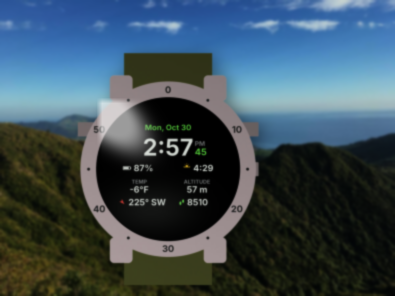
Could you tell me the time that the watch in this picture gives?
2:57:45
